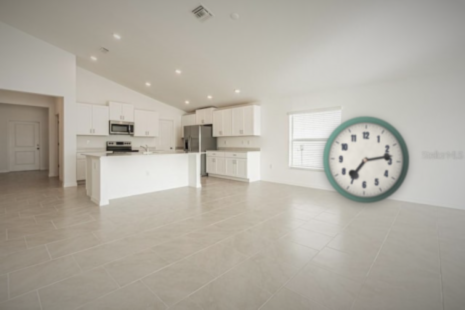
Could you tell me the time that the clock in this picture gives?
7:13
